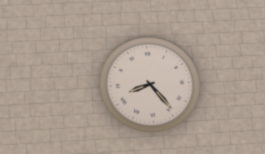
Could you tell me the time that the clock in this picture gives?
8:24
